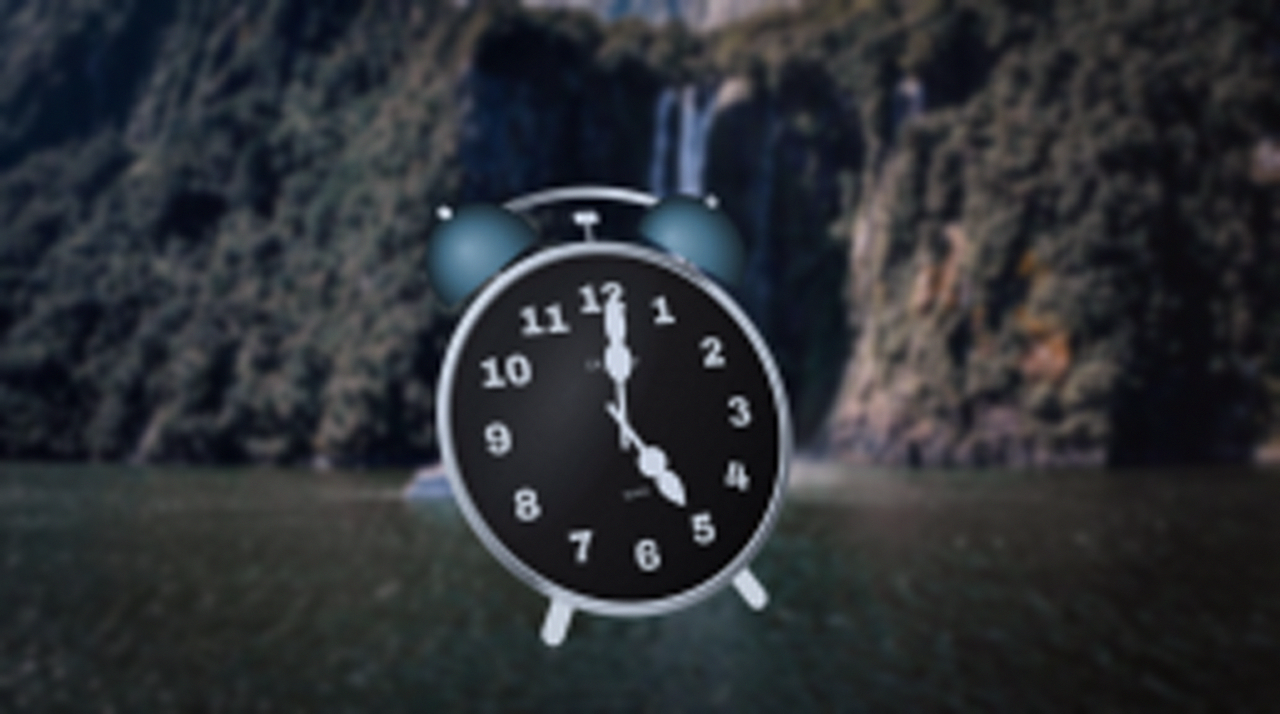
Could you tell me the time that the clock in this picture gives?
5:01
